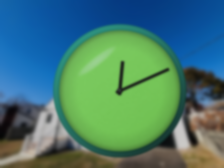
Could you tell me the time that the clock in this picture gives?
12:11
